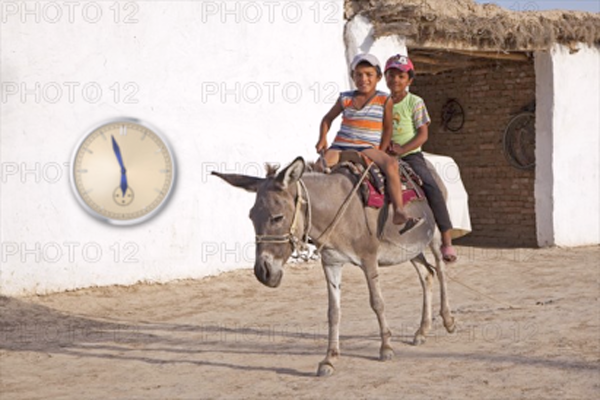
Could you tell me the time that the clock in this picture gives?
5:57
